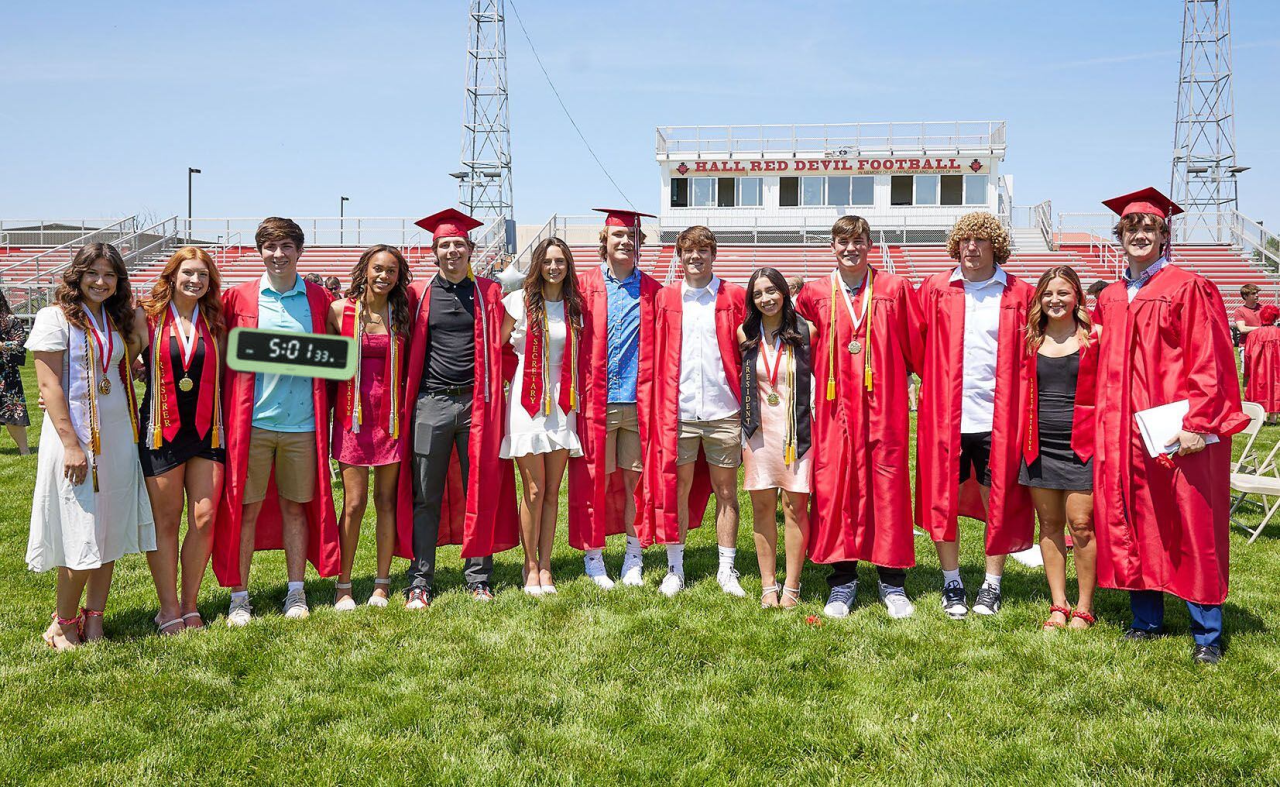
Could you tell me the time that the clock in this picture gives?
5:01:33
